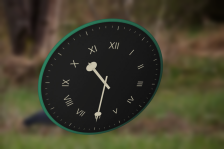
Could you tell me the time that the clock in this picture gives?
10:30
